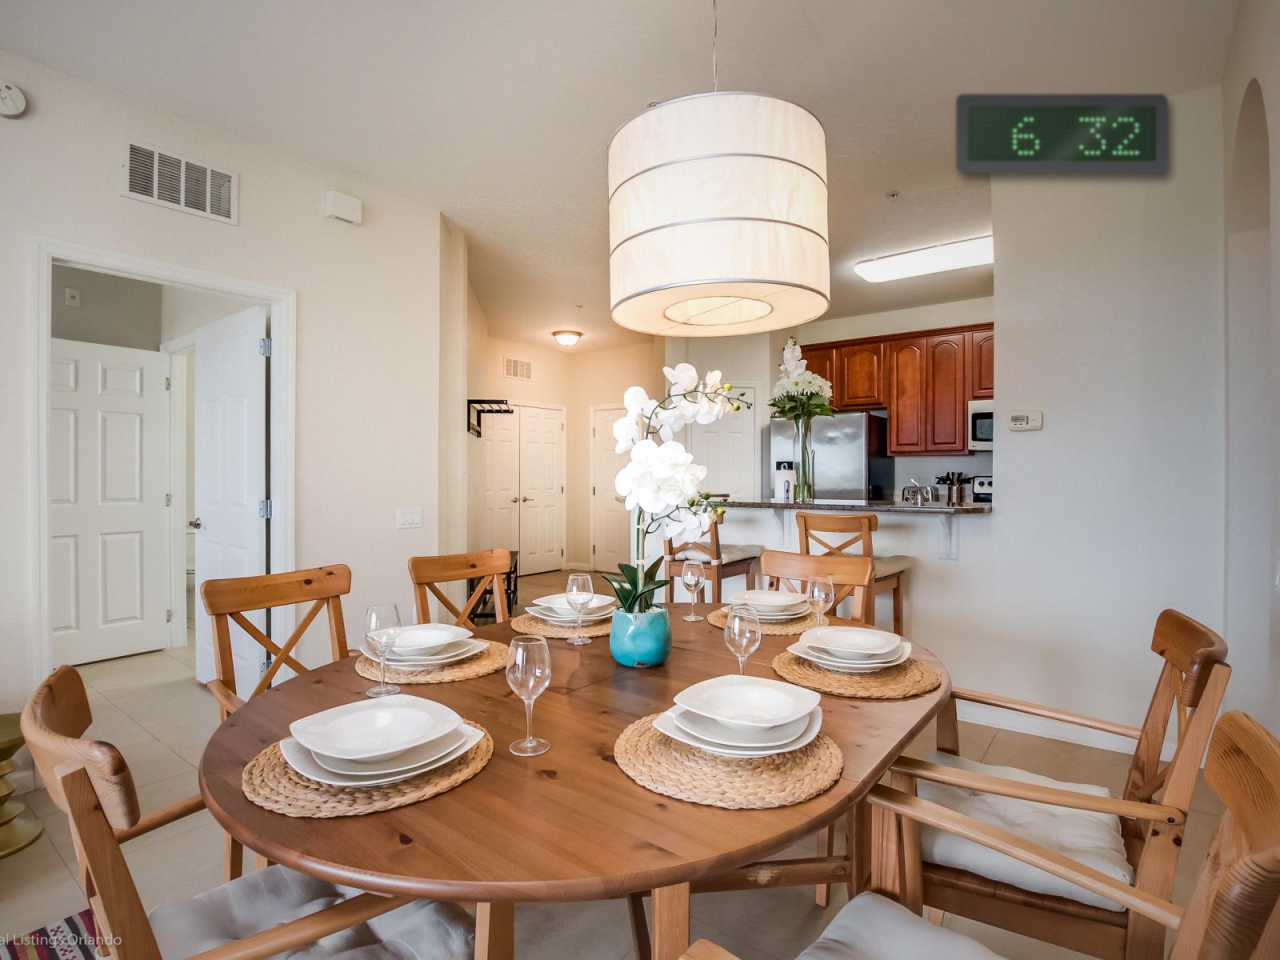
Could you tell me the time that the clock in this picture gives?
6:32
